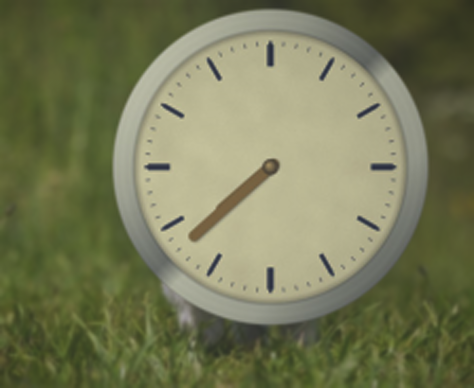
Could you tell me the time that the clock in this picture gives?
7:38
